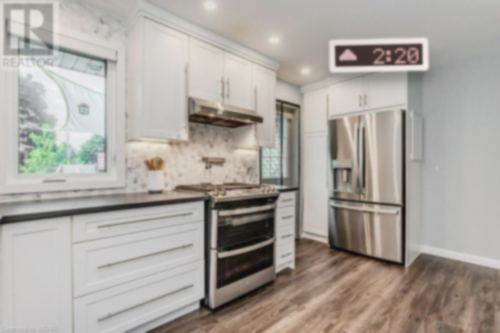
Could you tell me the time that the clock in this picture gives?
2:20
